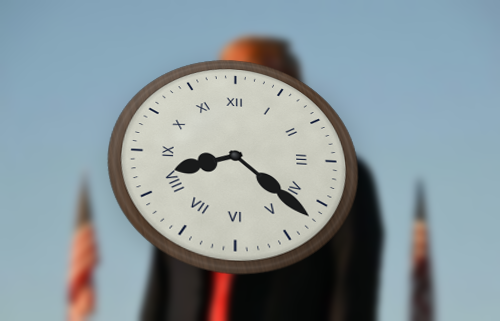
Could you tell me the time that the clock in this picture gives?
8:22
